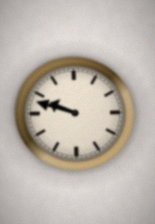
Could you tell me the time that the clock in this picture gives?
9:48
